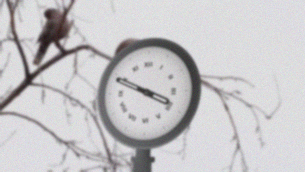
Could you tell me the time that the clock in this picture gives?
3:49
